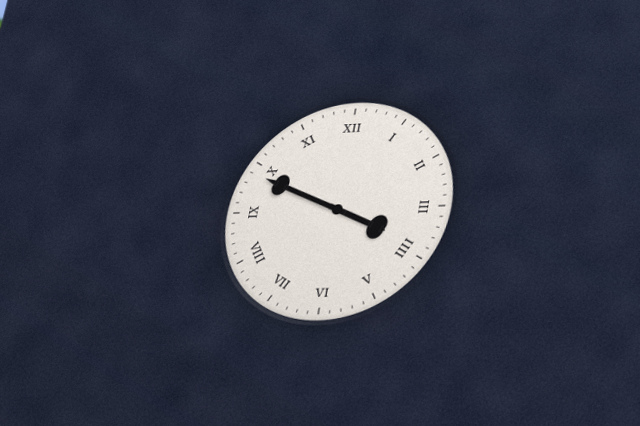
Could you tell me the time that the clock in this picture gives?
3:49
